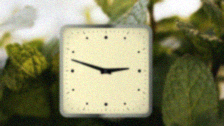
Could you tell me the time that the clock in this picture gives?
2:48
